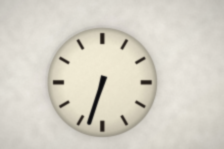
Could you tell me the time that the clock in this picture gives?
6:33
